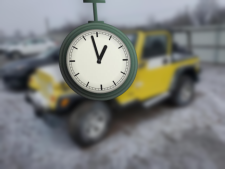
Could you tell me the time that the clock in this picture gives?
12:58
